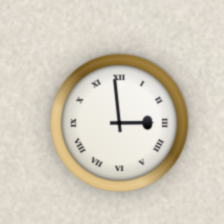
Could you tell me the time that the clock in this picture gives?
2:59
